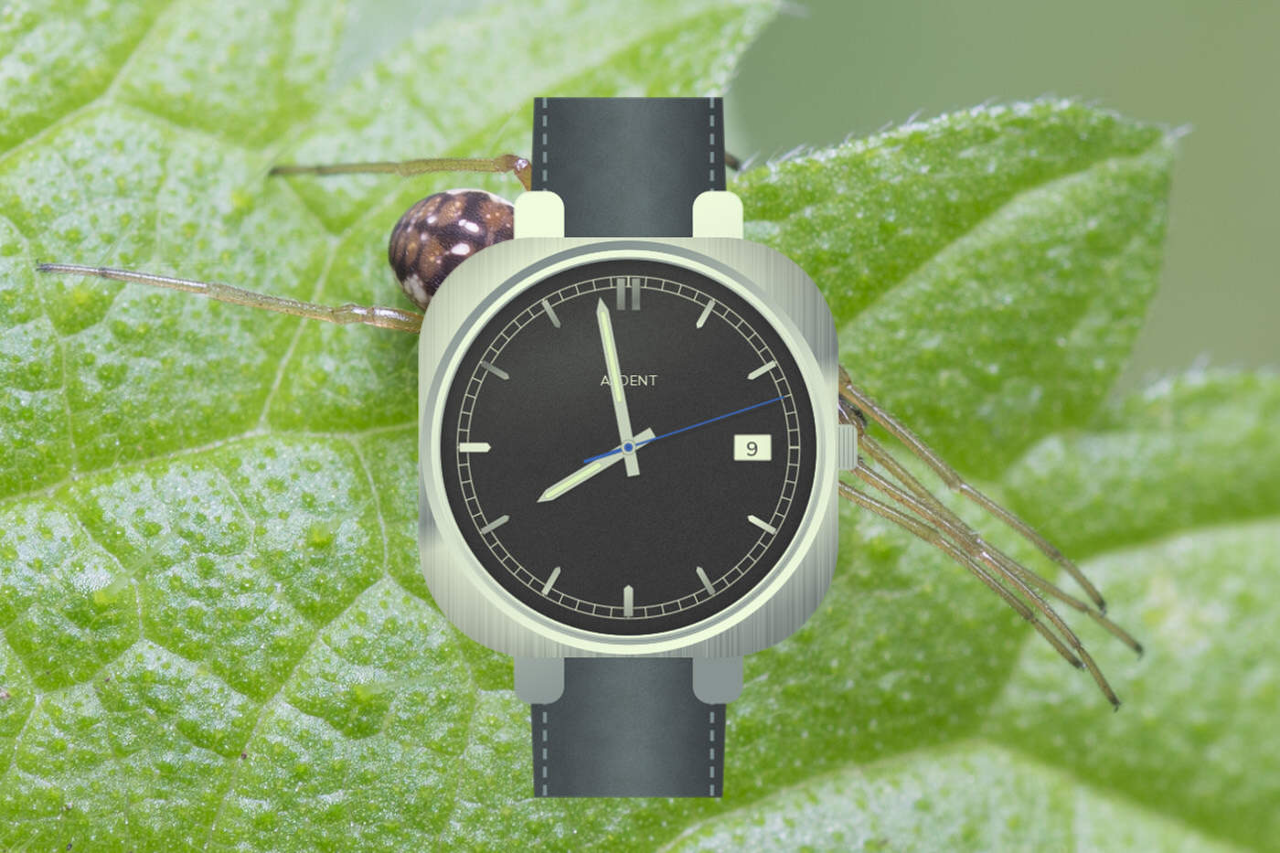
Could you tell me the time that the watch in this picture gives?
7:58:12
